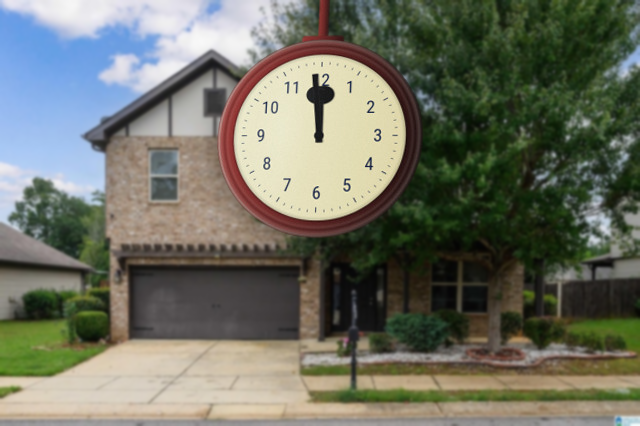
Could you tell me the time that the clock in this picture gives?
11:59
